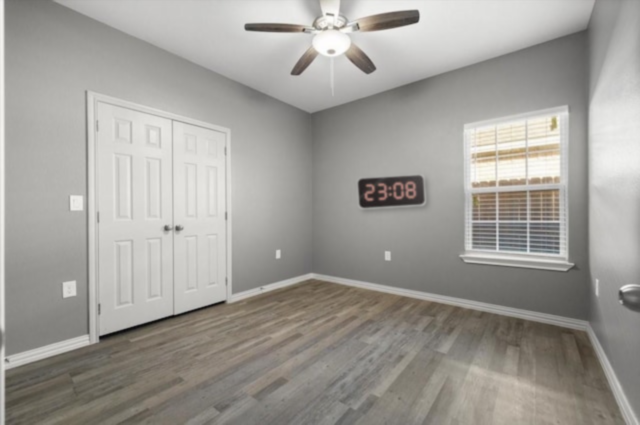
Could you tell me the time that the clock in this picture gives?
23:08
